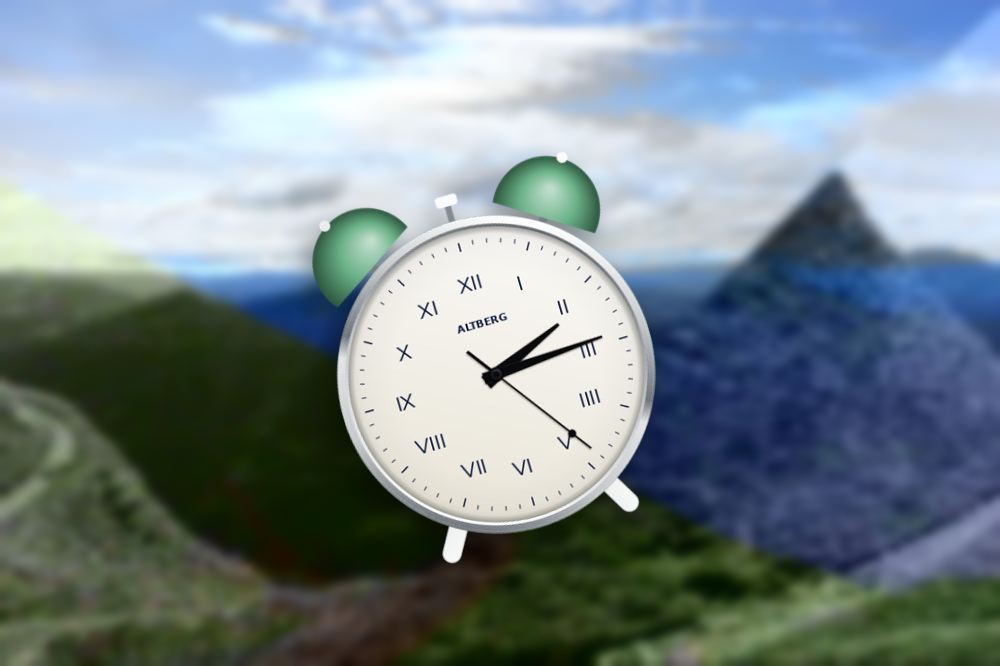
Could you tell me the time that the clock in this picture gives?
2:14:24
